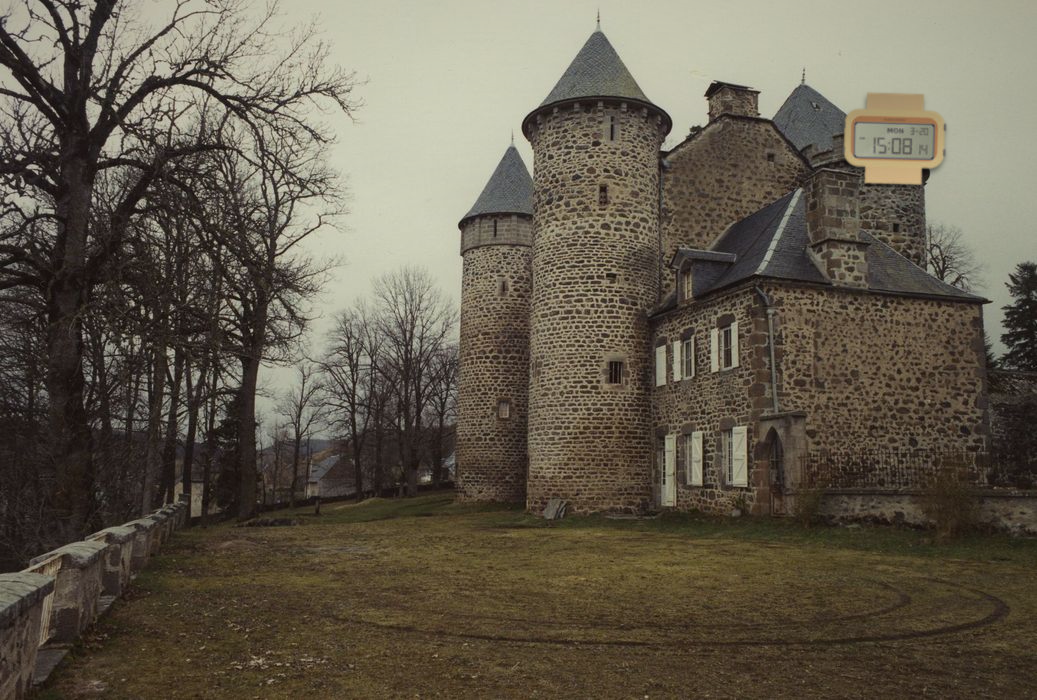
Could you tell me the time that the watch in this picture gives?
15:08:14
